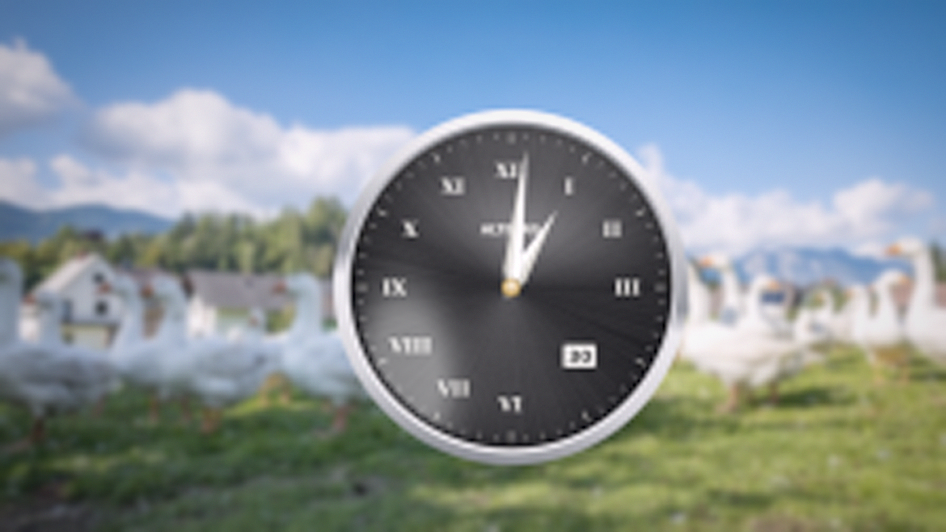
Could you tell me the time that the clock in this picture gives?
1:01
